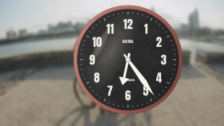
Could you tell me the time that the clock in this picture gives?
6:24
